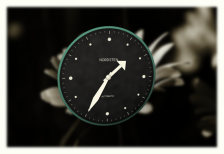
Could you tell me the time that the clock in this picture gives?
1:35
